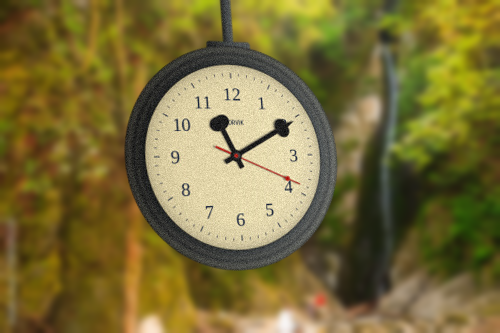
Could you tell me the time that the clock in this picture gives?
11:10:19
